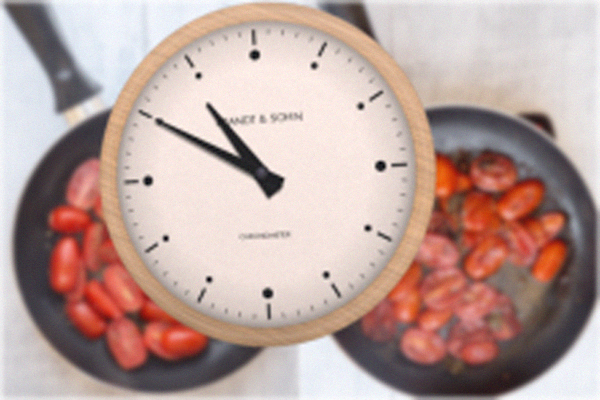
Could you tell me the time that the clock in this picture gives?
10:50
